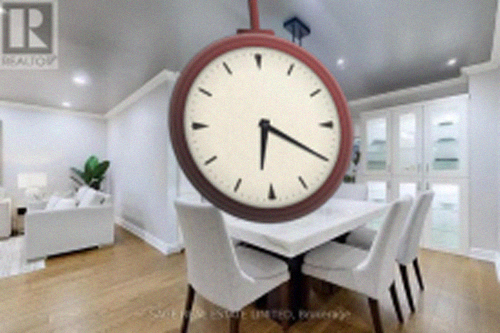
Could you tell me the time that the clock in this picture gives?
6:20
